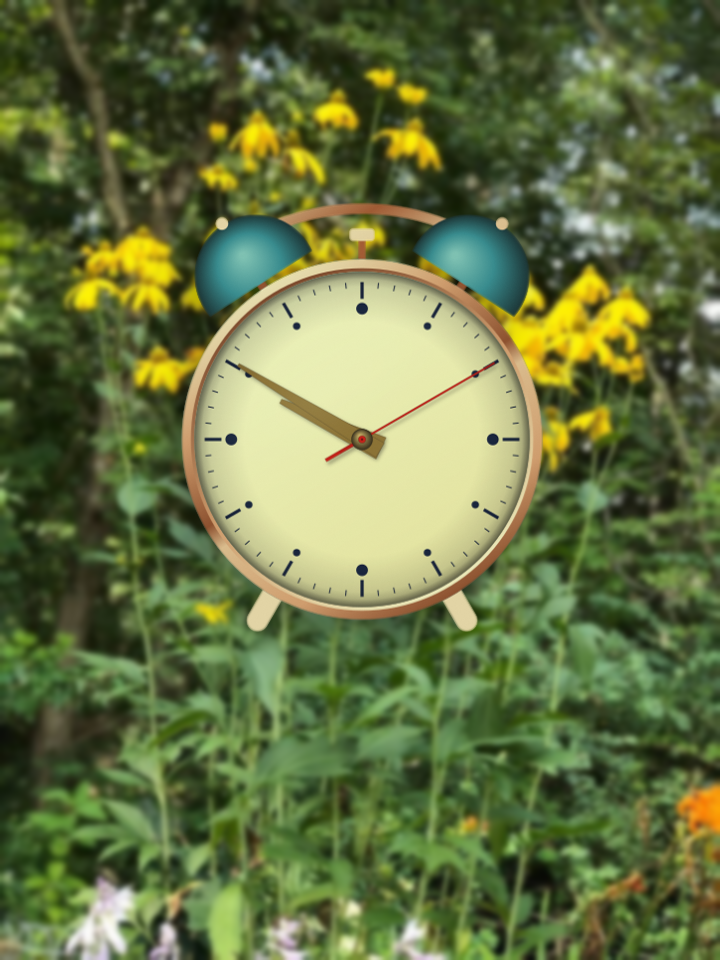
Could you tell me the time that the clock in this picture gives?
9:50:10
